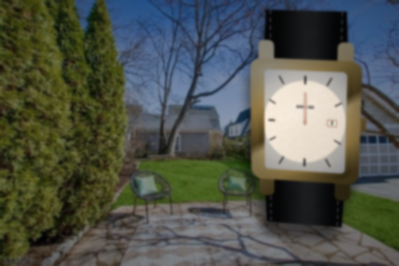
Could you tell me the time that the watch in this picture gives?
12:00
